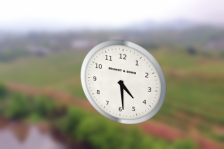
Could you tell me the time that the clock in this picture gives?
4:29
